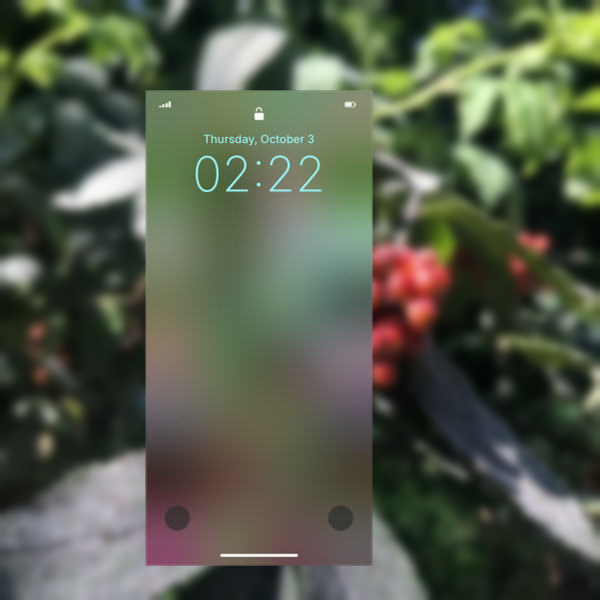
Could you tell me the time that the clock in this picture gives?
2:22
